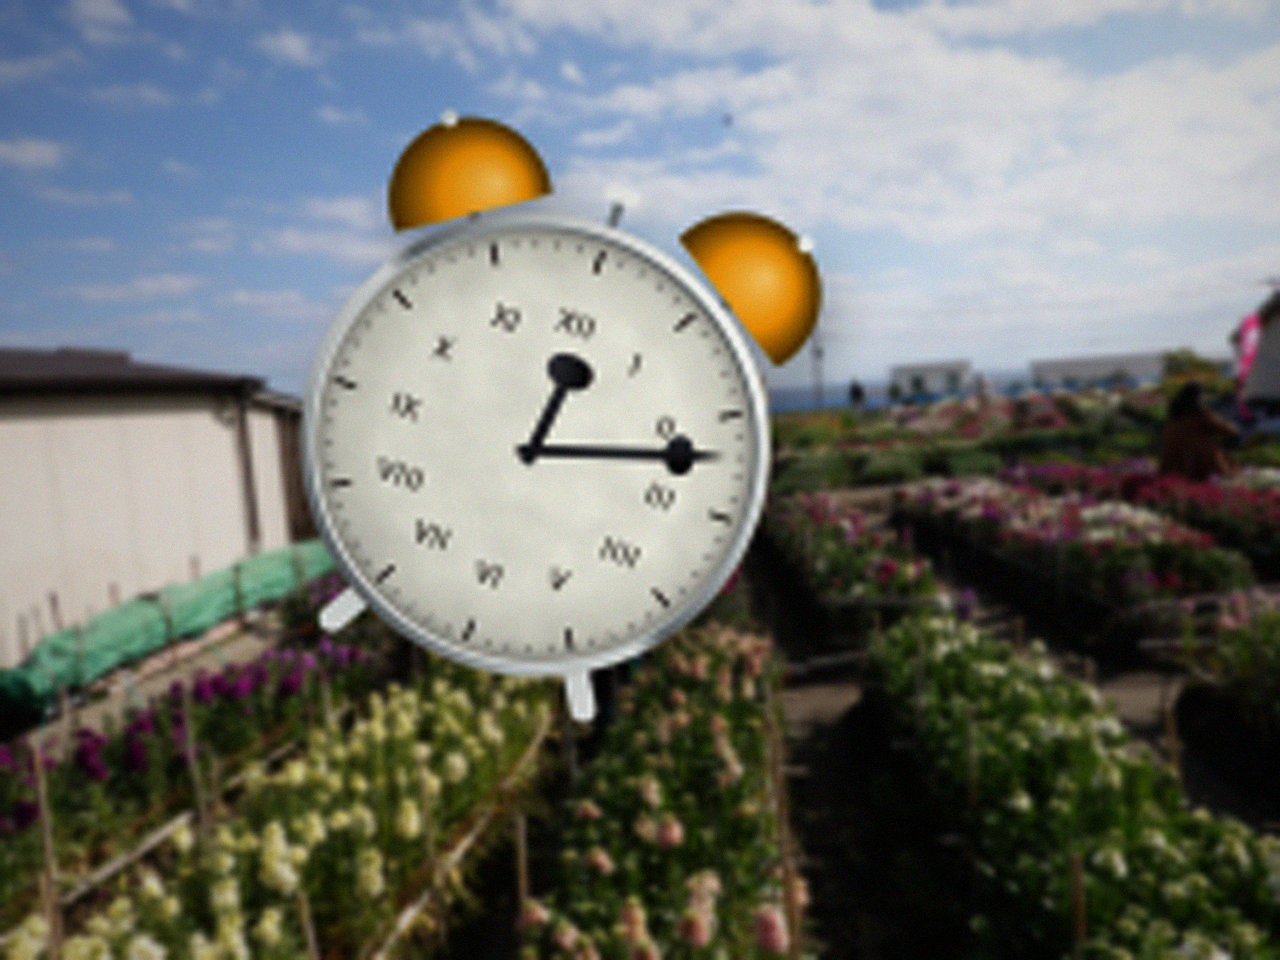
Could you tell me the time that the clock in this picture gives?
12:12
